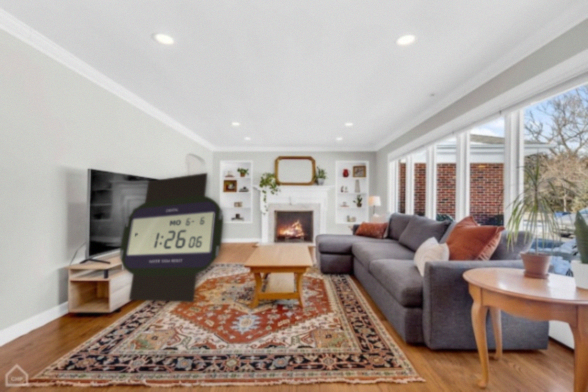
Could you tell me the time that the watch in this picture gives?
1:26:06
